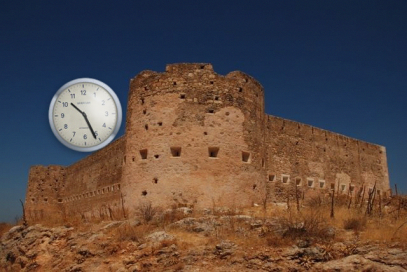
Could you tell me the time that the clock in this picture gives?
10:26
